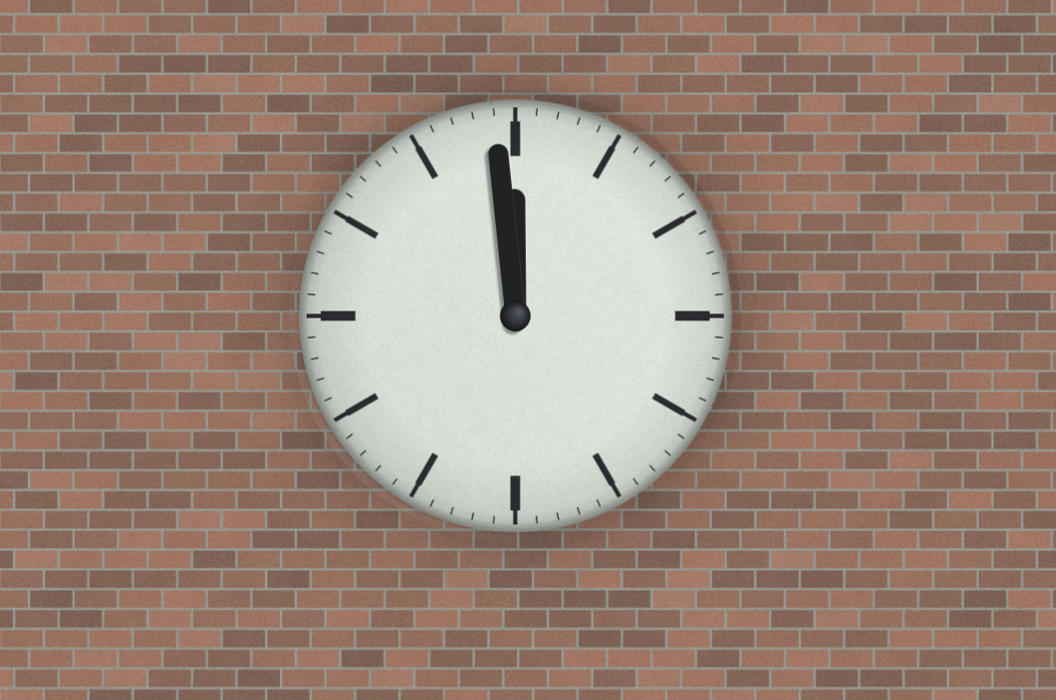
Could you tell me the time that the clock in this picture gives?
11:59
